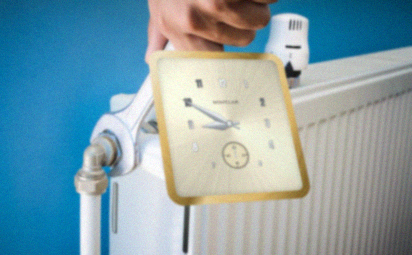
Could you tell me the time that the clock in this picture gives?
8:50
